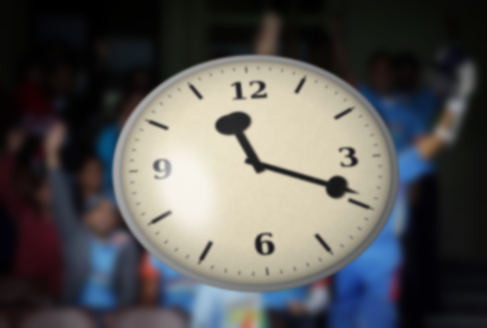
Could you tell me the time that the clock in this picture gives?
11:19
